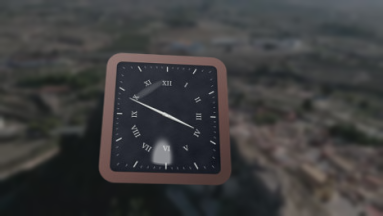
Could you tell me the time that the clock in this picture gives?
3:49
